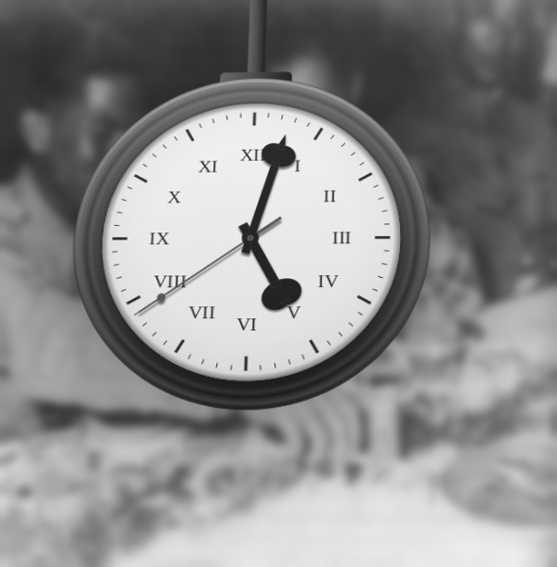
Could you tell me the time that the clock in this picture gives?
5:02:39
